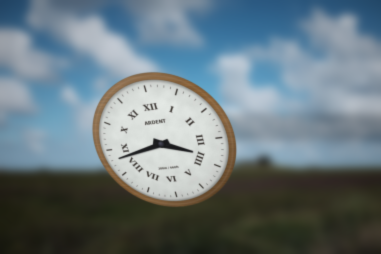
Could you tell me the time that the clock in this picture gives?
3:43
